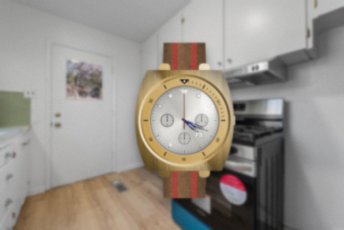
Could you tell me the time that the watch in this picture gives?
4:19
